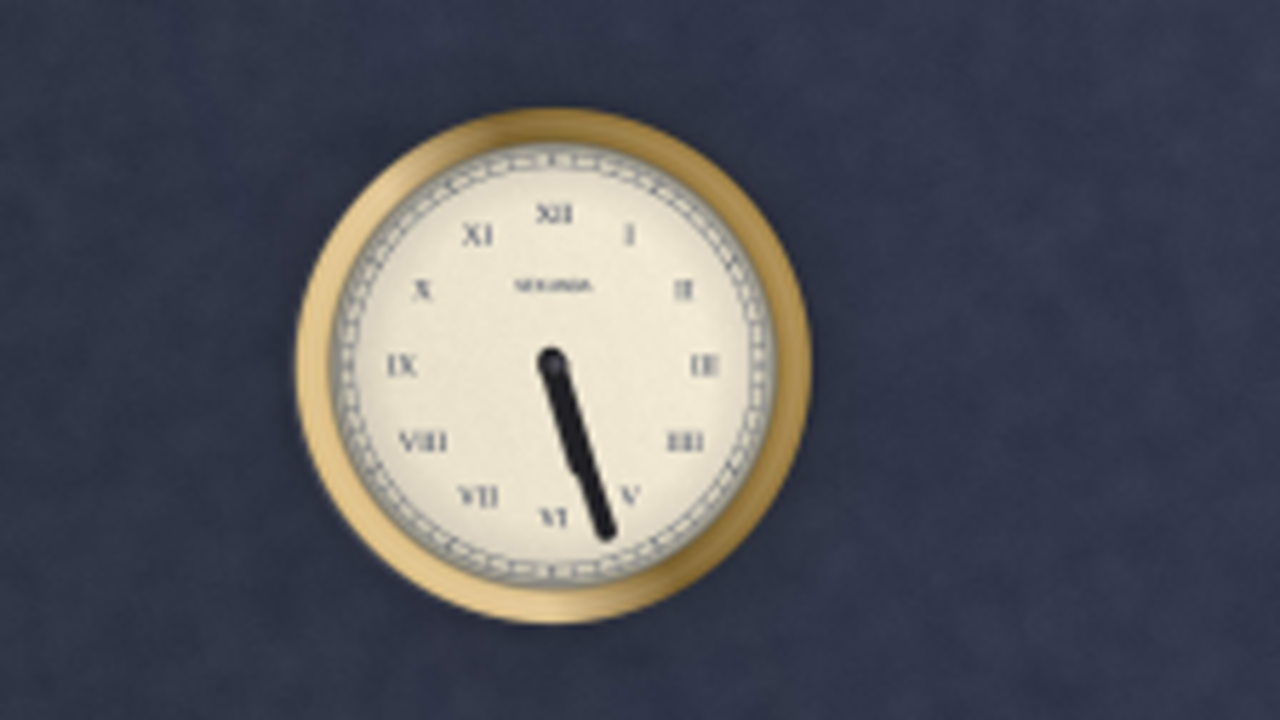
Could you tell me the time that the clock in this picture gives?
5:27
